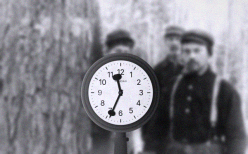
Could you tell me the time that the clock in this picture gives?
11:34
